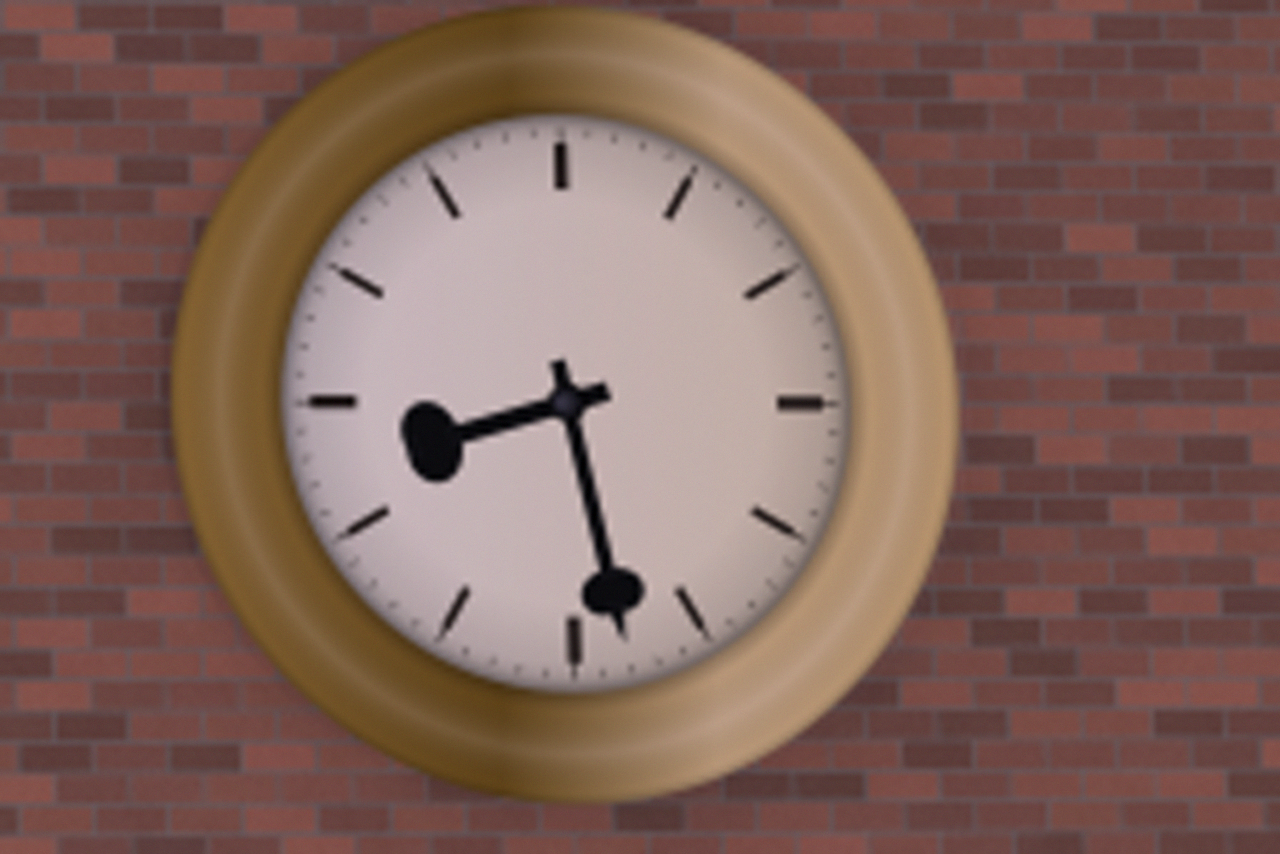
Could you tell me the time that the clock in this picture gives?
8:28
